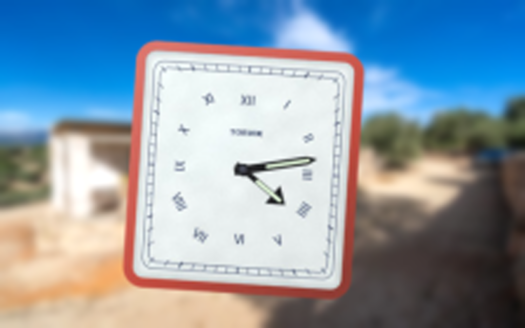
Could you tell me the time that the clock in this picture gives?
4:13
